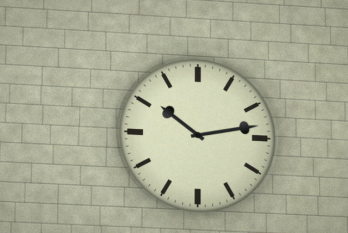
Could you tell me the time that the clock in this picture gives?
10:13
